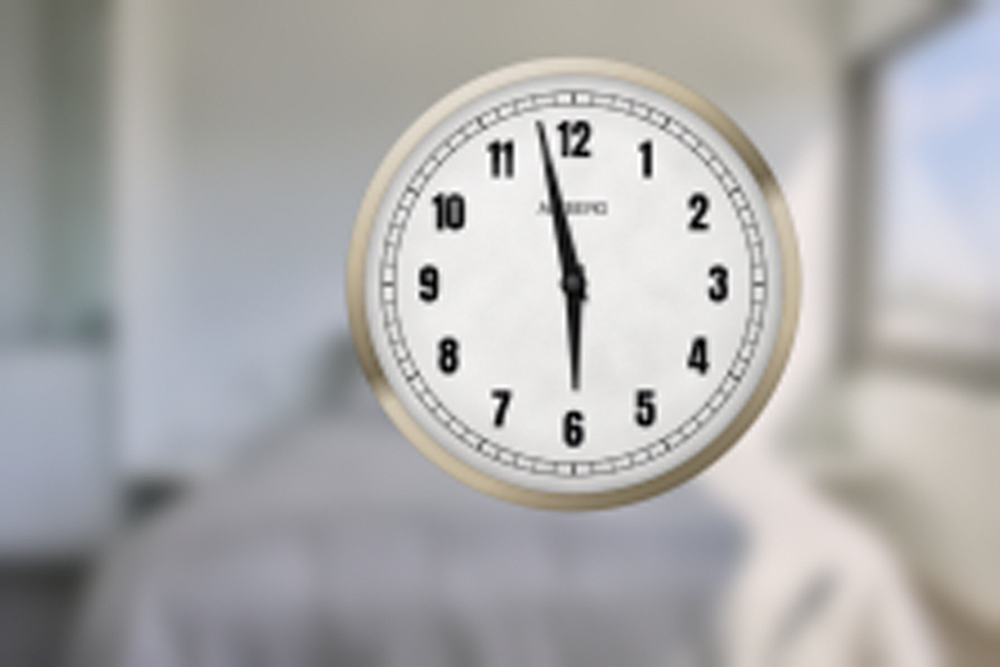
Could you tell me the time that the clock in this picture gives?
5:58
